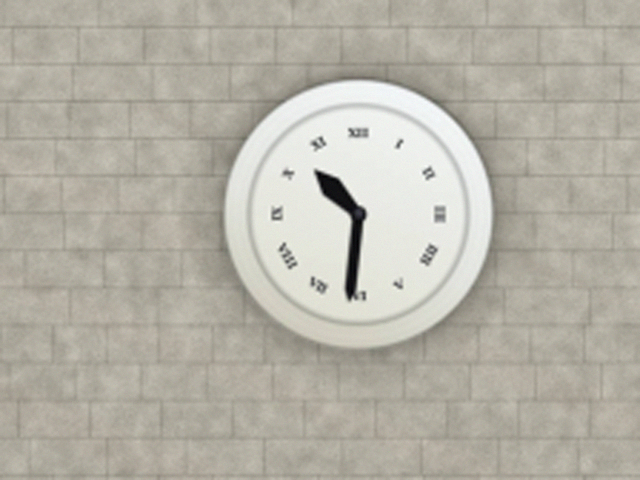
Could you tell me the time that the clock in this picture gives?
10:31
